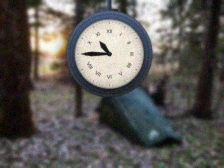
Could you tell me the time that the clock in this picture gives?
10:45
